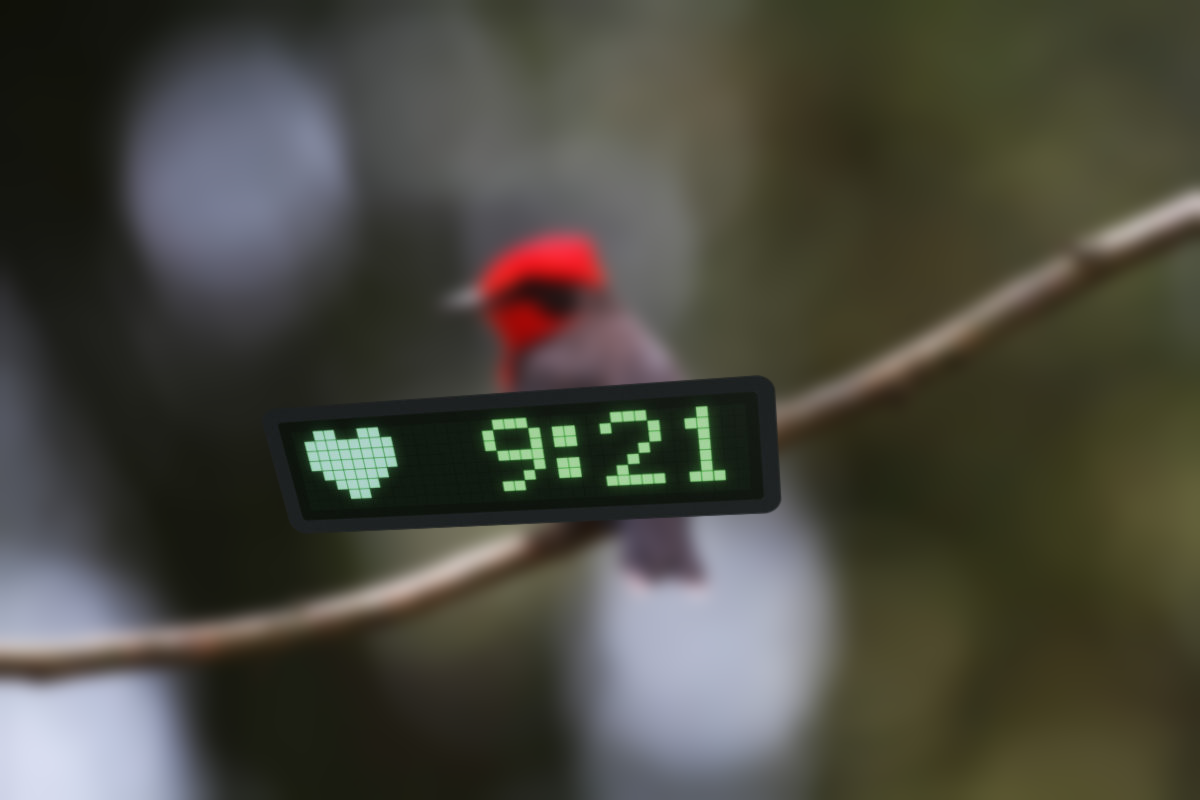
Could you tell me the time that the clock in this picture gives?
9:21
